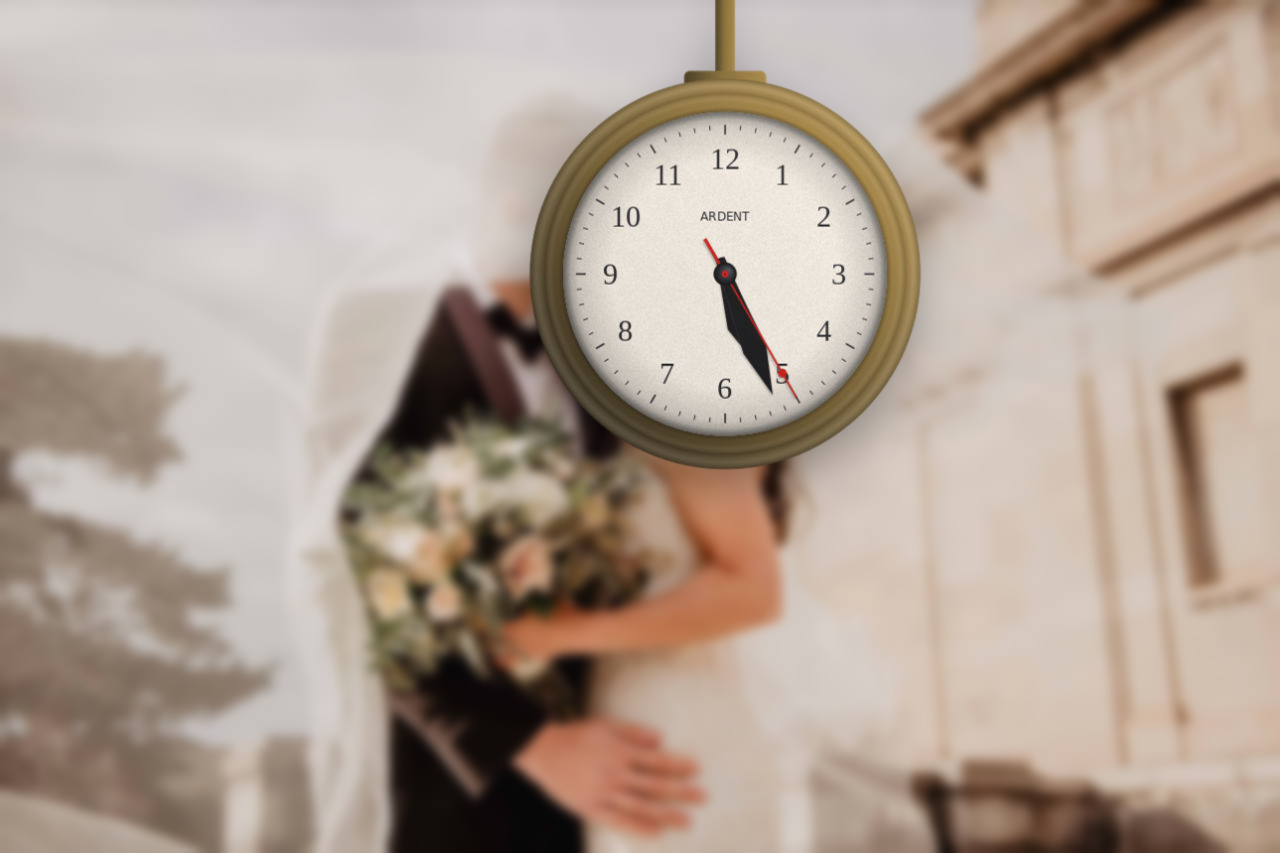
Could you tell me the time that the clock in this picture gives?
5:26:25
